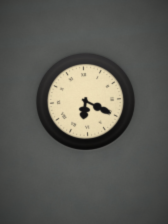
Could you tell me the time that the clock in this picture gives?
6:20
